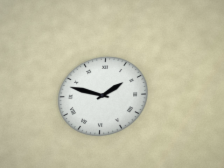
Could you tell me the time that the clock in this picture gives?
1:48
